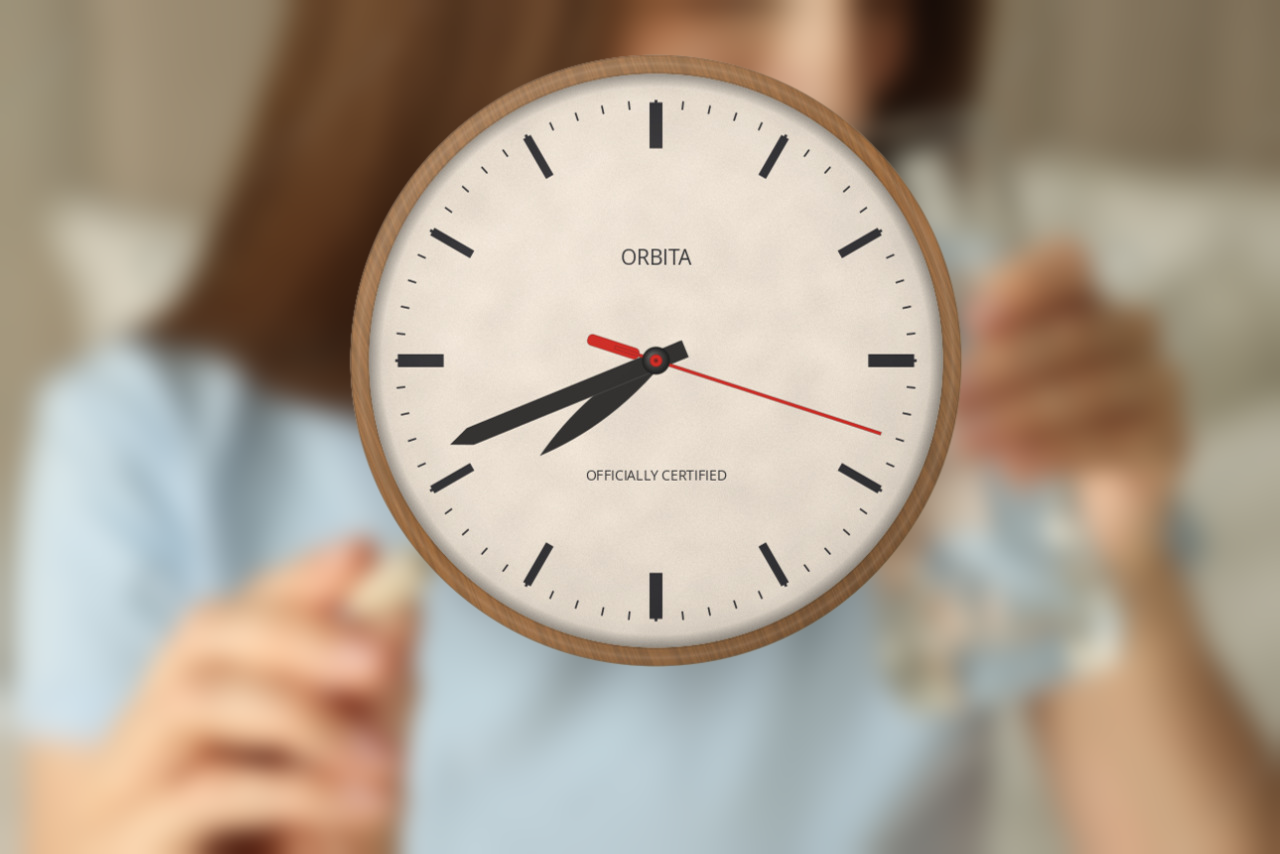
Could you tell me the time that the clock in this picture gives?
7:41:18
